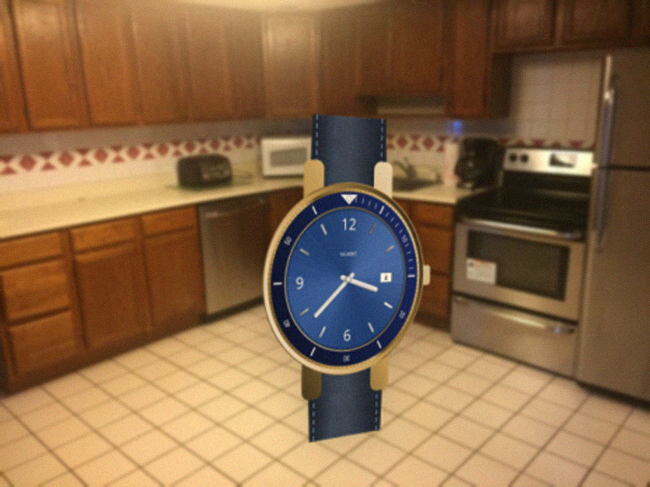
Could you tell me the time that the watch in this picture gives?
3:38
